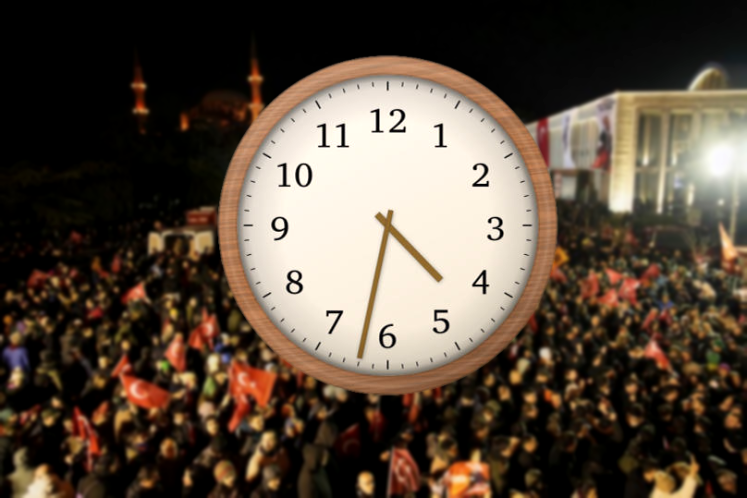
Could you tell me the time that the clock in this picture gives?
4:32
